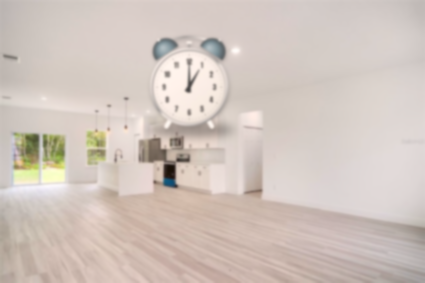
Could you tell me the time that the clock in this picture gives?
1:00
